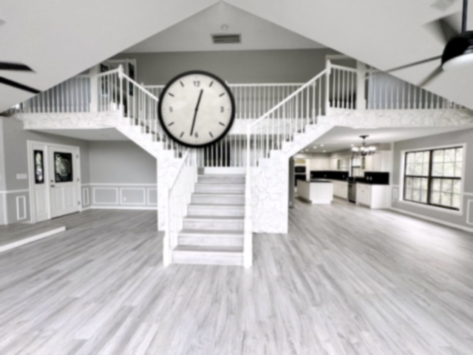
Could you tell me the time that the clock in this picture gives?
12:32
